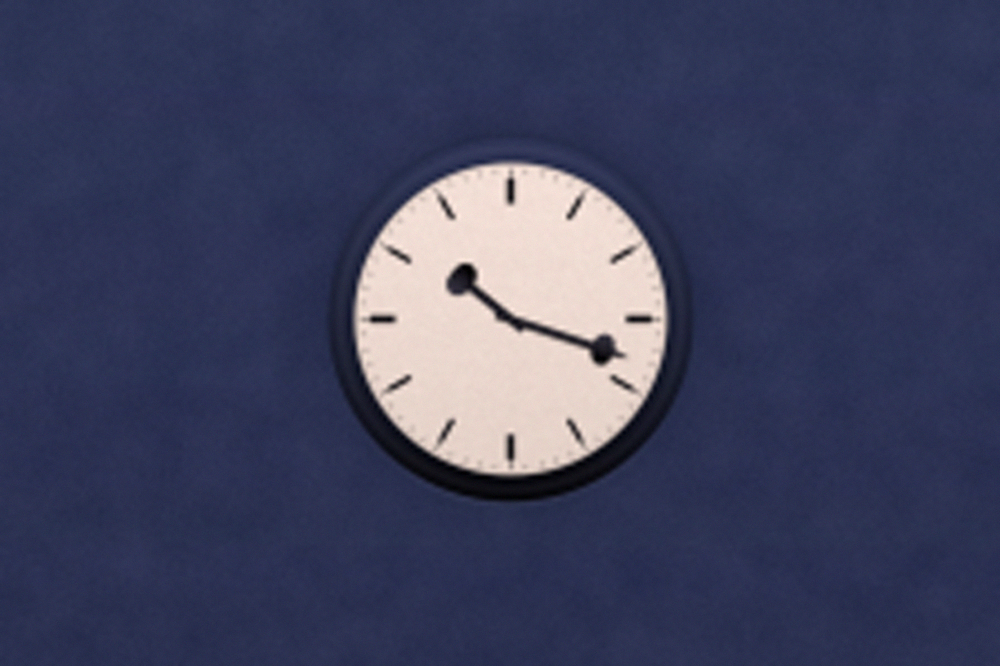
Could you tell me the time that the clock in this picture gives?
10:18
